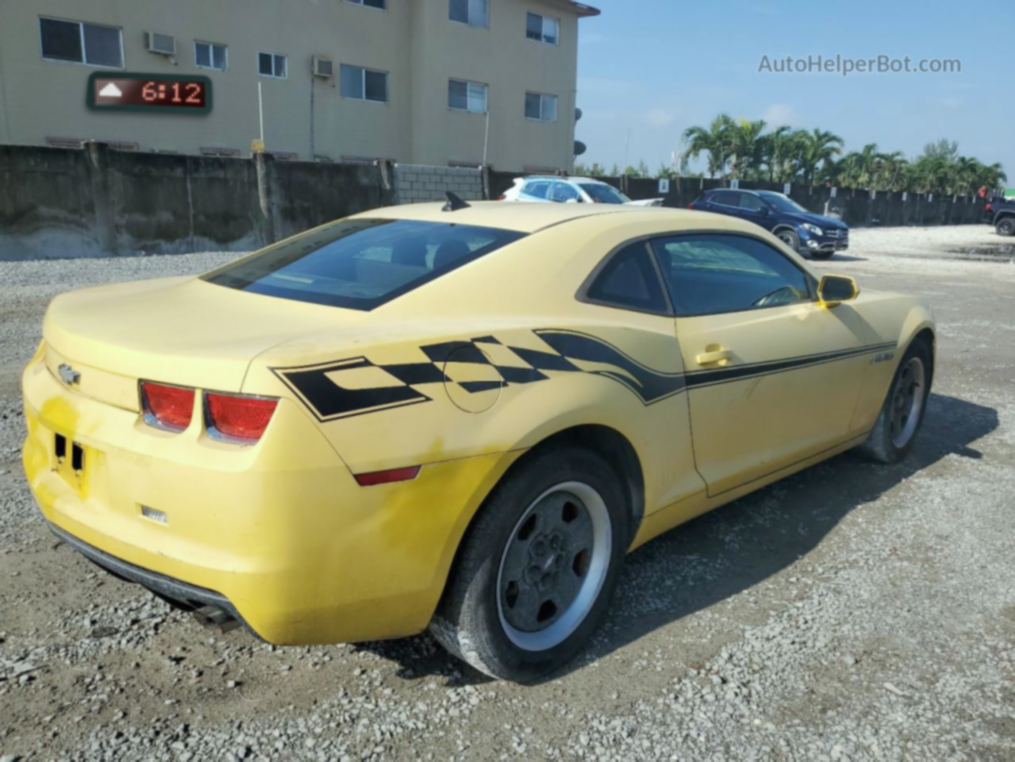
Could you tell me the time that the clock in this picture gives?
6:12
